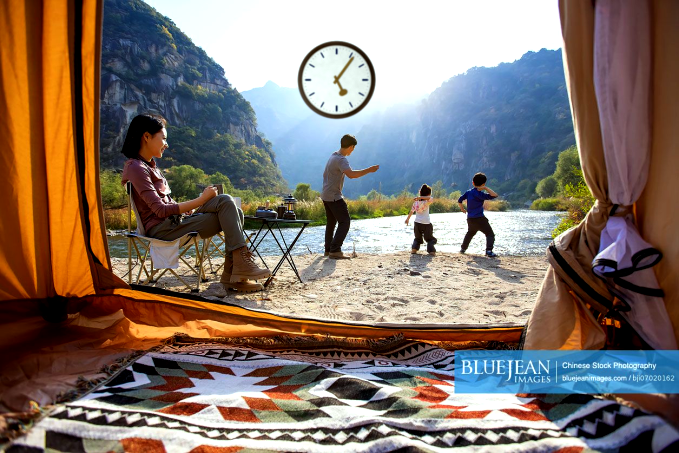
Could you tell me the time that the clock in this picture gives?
5:06
